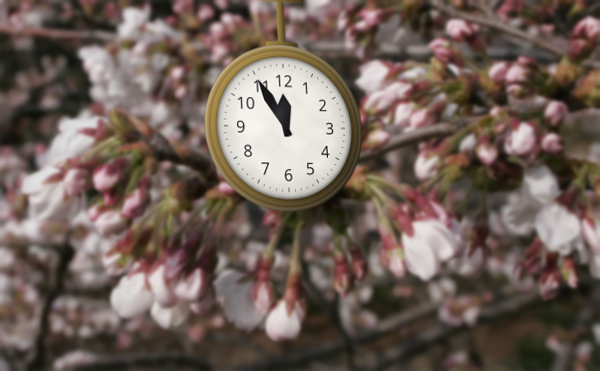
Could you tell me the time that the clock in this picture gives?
11:55
